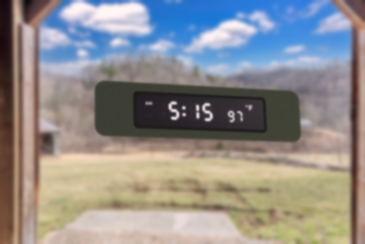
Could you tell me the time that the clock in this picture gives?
5:15
